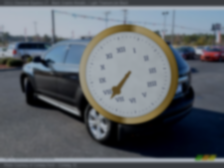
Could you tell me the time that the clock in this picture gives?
7:38
